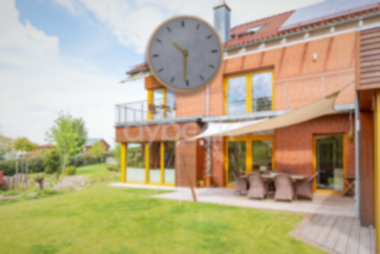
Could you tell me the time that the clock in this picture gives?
10:31
